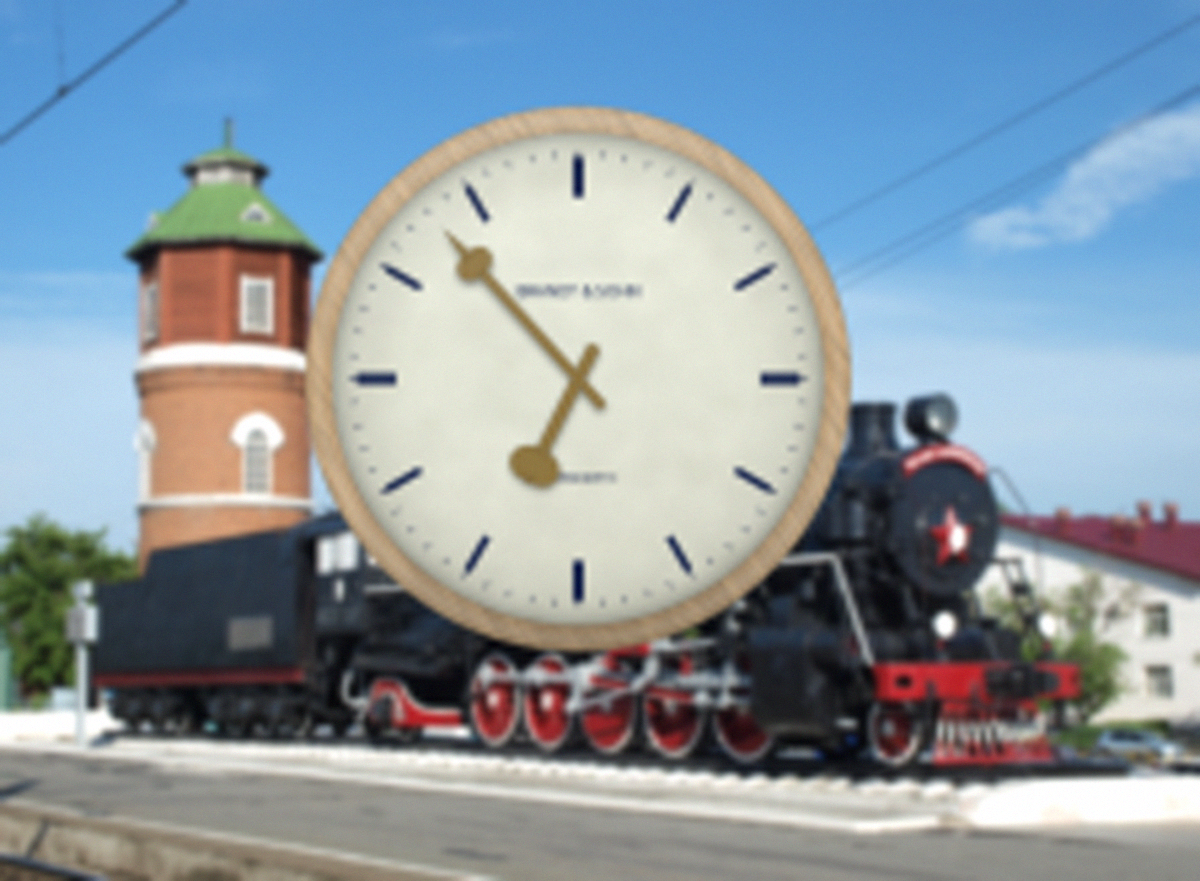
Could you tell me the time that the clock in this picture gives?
6:53
